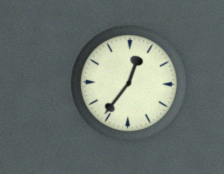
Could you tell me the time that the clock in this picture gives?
12:36
